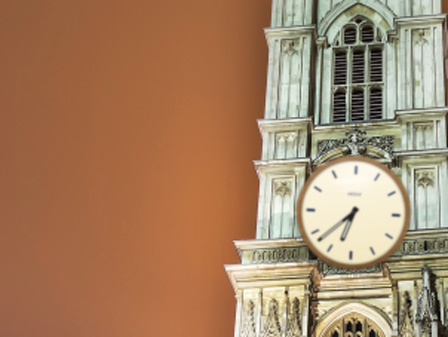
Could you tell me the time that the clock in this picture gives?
6:38
